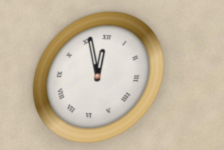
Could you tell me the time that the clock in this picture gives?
11:56
